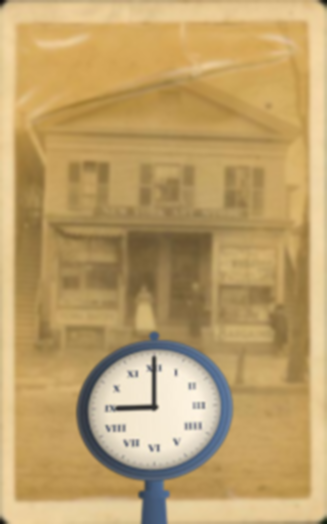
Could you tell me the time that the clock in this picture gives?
9:00
